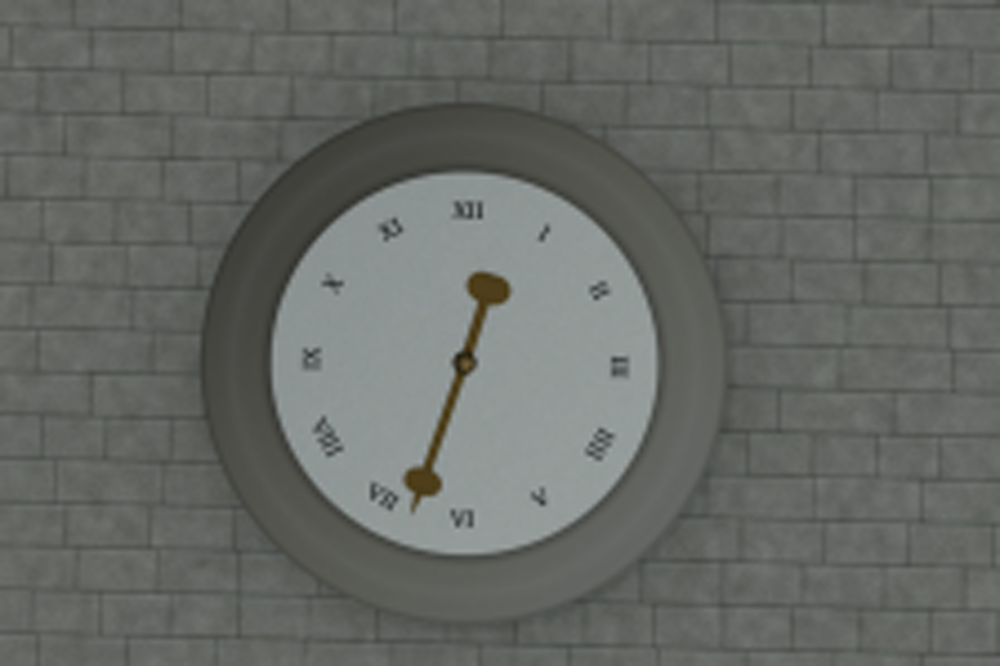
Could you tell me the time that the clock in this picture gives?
12:33
